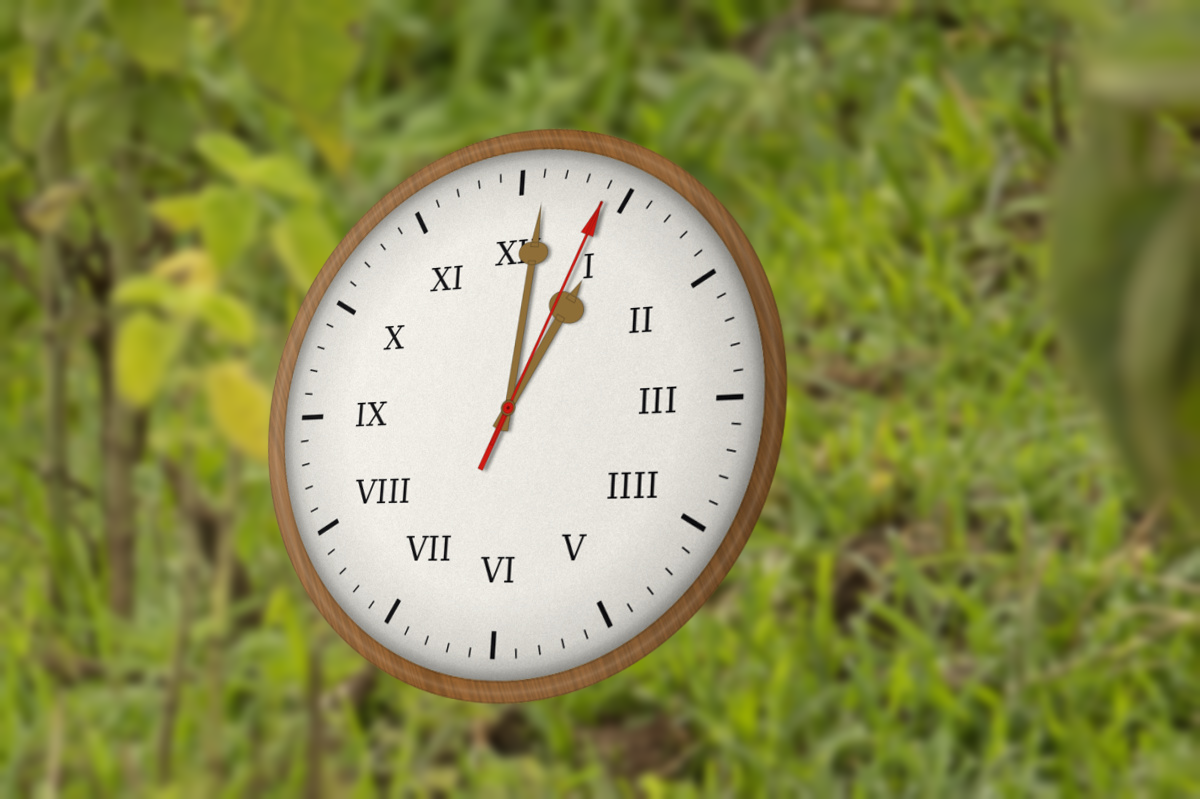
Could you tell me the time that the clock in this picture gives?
1:01:04
